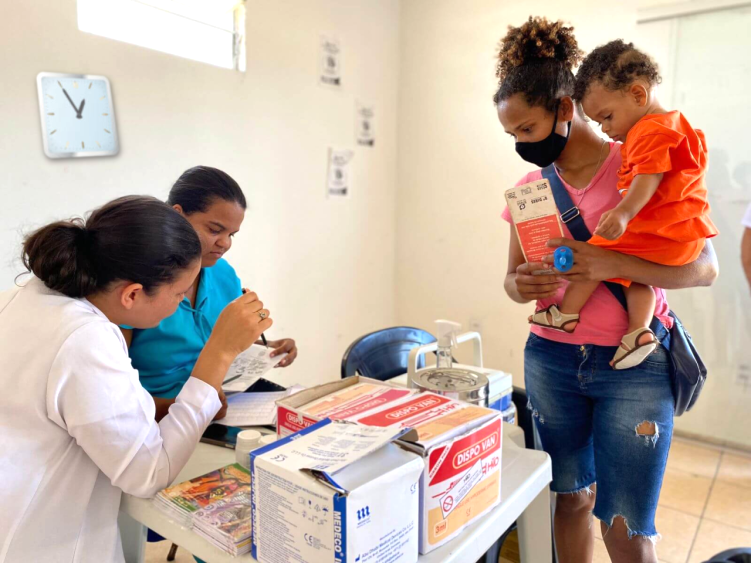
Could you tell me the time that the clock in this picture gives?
12:55
